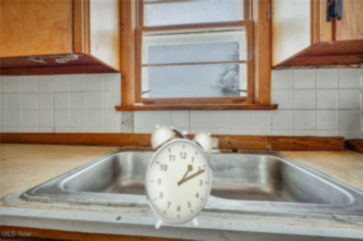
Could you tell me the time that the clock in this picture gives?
1:11
